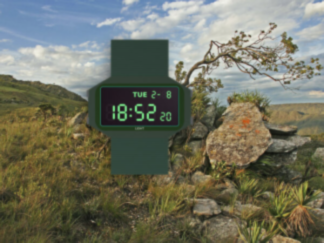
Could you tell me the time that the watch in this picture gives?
18:52
